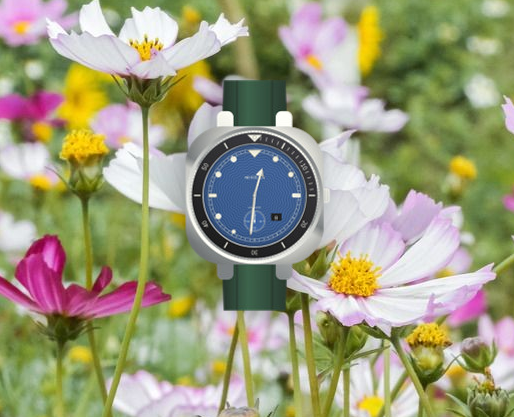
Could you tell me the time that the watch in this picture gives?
12:31
